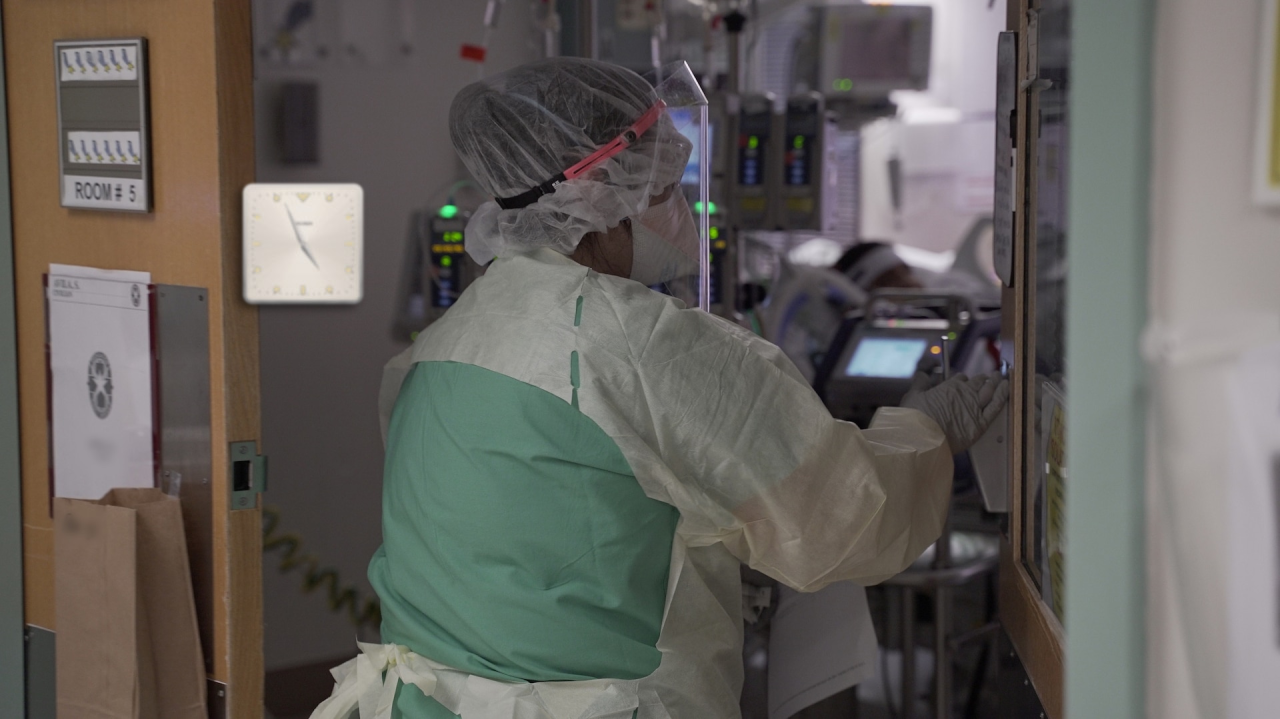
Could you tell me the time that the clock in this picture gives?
4:56
